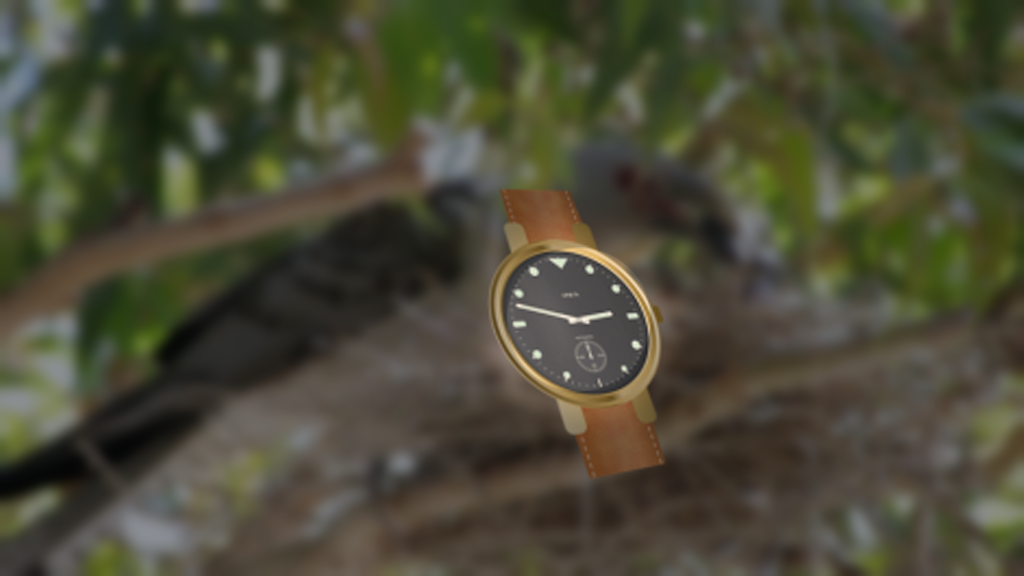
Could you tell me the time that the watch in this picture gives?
2:48
